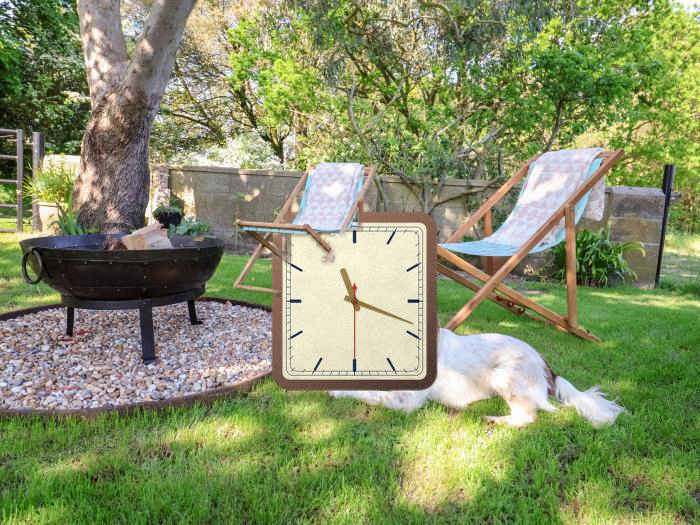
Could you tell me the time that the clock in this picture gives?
11:18:30
